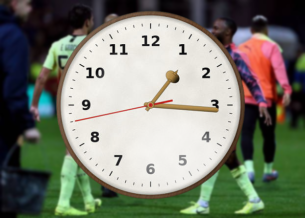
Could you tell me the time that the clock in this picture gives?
1:15:43
